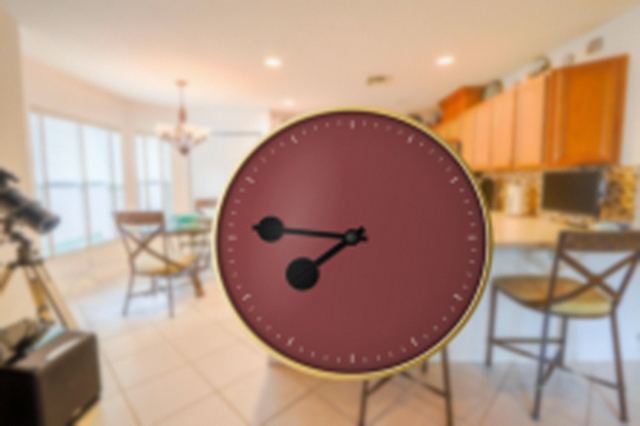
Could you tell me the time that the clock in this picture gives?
7:46
